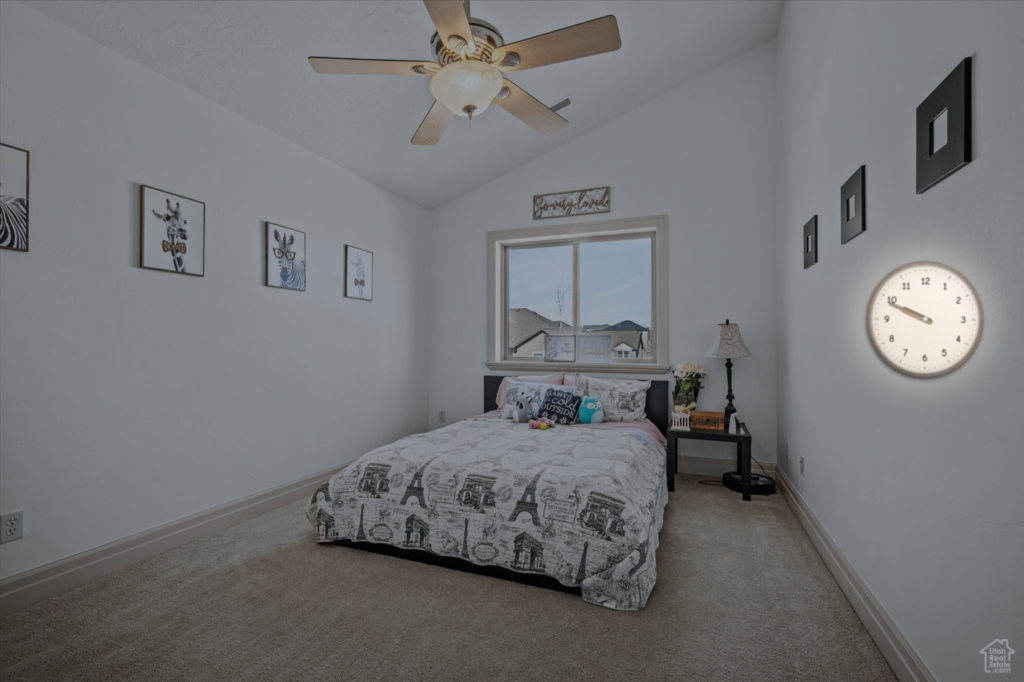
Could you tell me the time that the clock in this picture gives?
9:49
